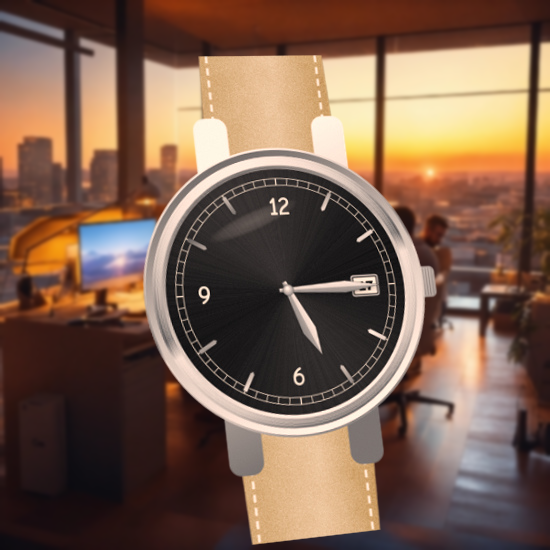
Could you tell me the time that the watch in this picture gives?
5:15
